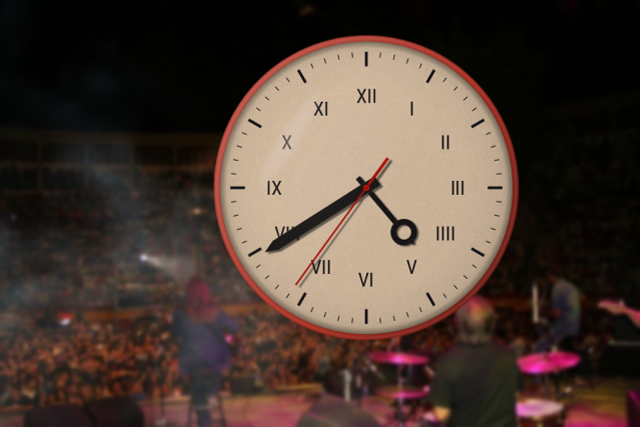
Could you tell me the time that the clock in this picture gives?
4:39:36
